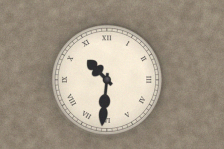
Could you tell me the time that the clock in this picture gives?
10:31
